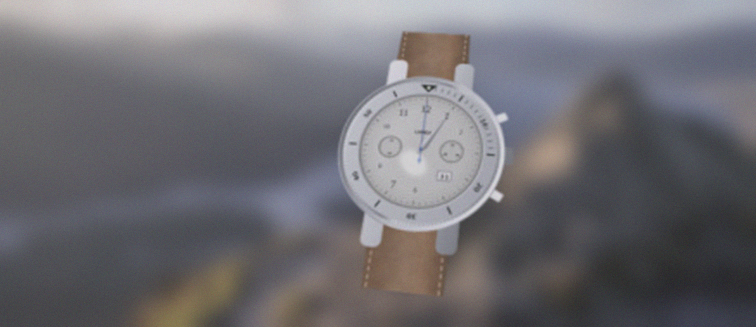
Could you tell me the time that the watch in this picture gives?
1:05
